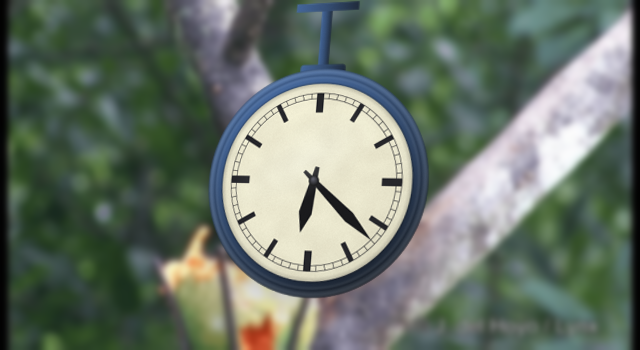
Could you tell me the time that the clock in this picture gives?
6:22
